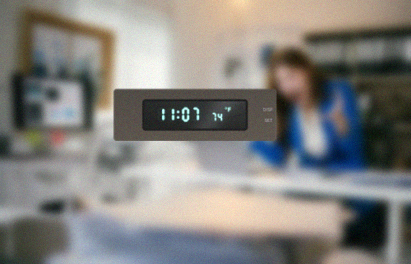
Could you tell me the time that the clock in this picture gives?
11:07
